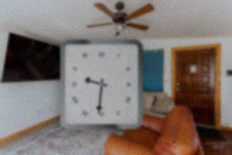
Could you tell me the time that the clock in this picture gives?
9:31
